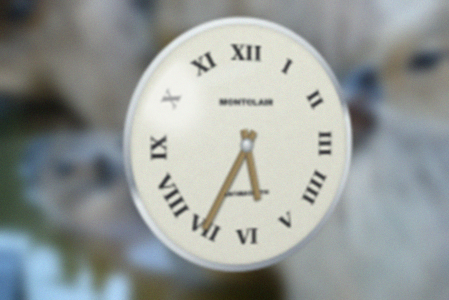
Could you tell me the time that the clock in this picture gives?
5:35
